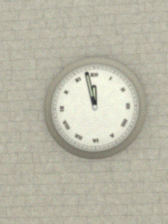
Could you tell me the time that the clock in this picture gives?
11:58
